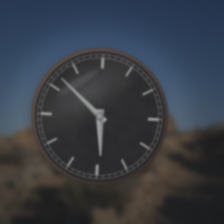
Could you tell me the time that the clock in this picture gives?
5:52
